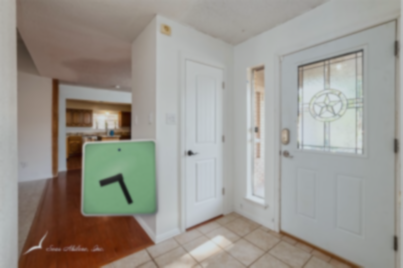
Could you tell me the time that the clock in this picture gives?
8:26
